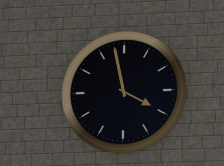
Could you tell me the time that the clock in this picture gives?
3:58
